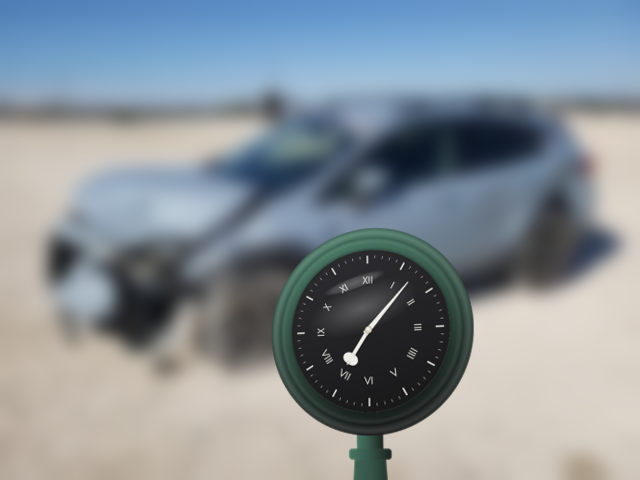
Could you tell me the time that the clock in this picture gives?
7:07
